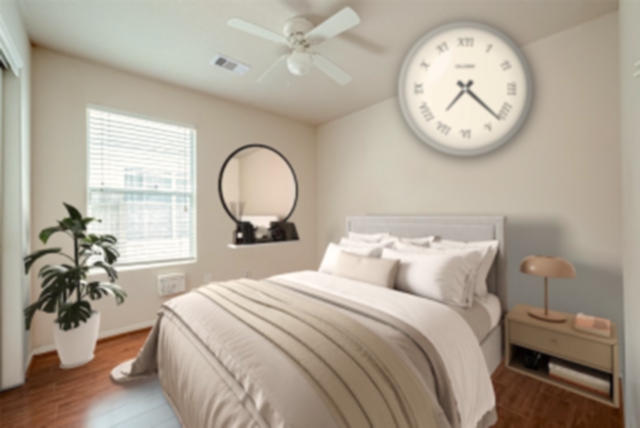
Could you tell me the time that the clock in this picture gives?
7:22
